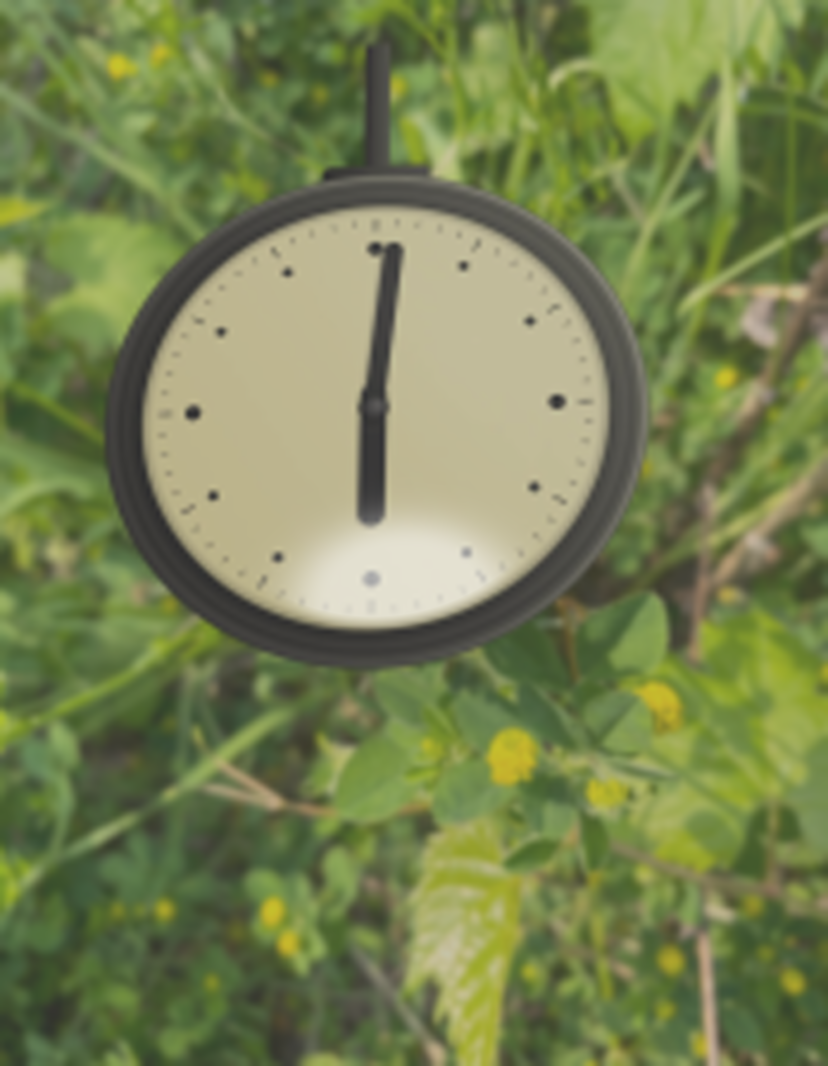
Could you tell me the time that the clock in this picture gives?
6:01
